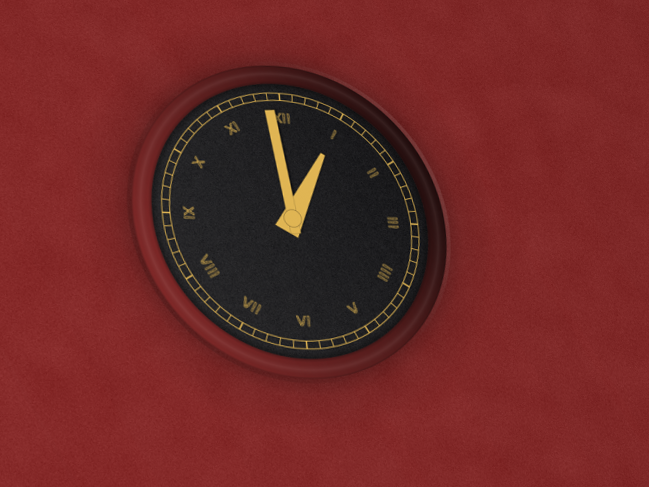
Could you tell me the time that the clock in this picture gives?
12:59
